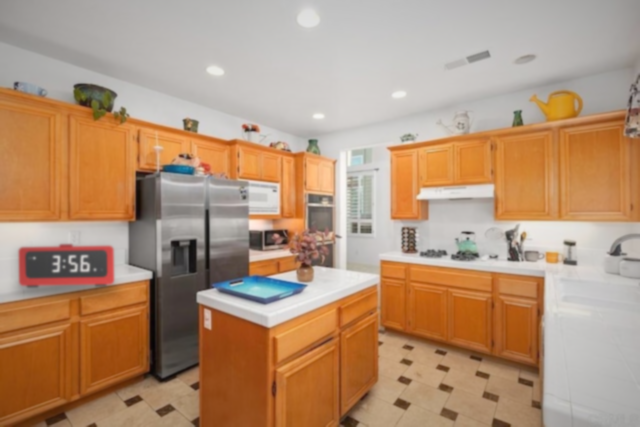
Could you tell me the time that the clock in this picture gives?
3:56
